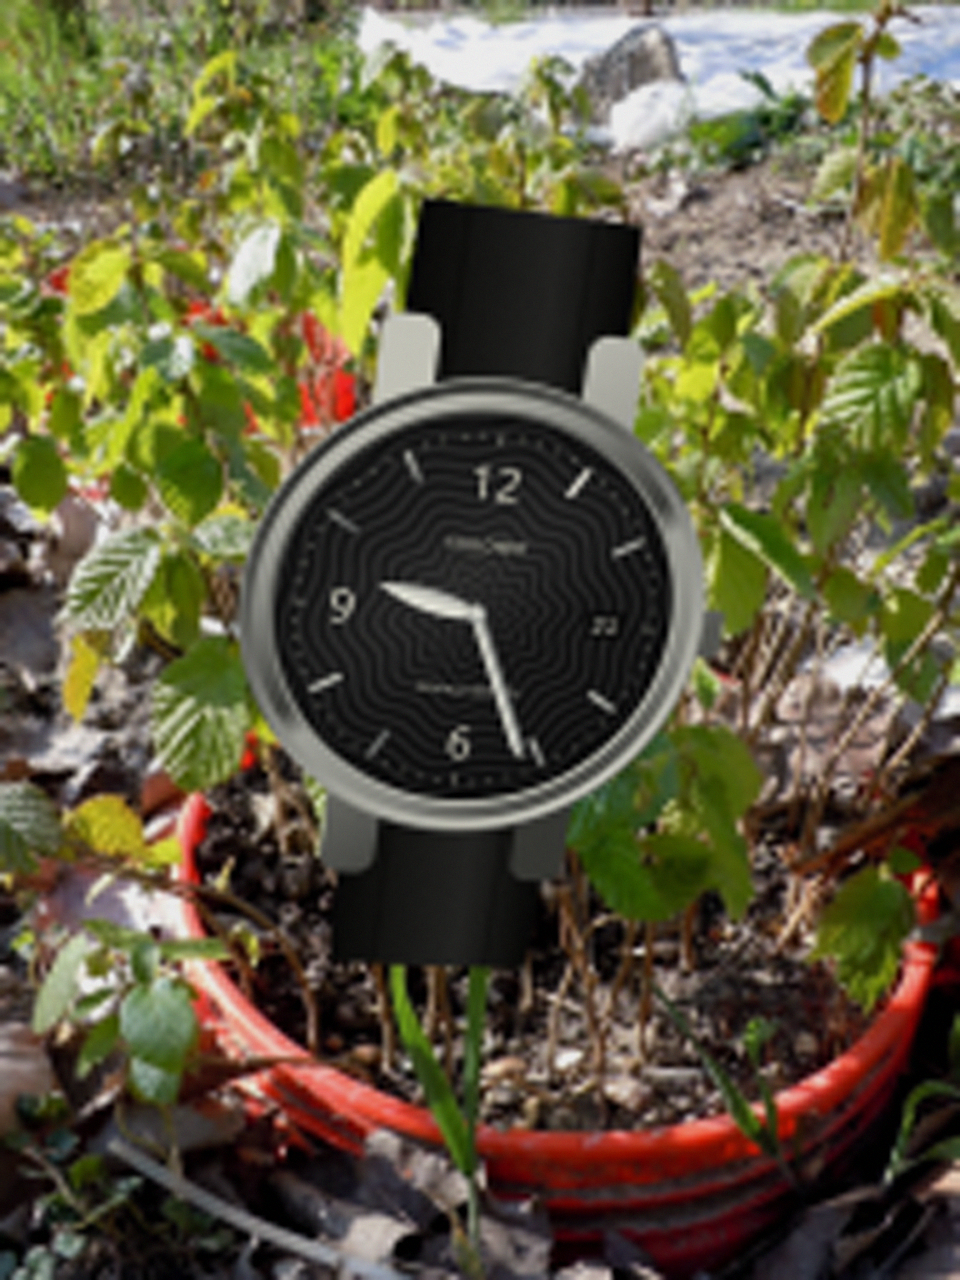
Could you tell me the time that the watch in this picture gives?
9:26
